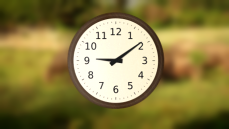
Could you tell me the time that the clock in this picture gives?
9:09
